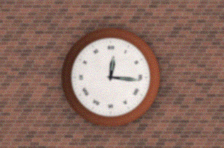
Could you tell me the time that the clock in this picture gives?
12:16
